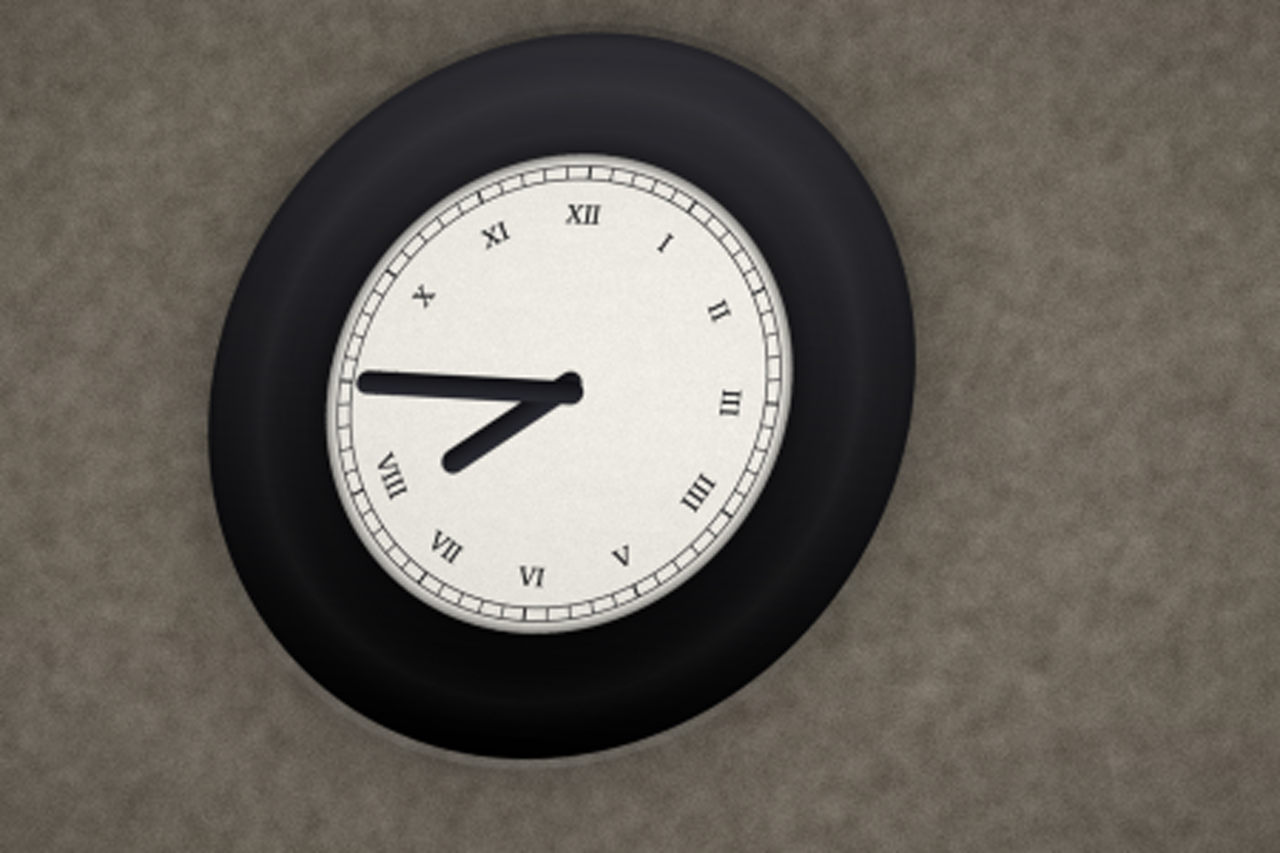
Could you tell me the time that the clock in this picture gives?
7:45
